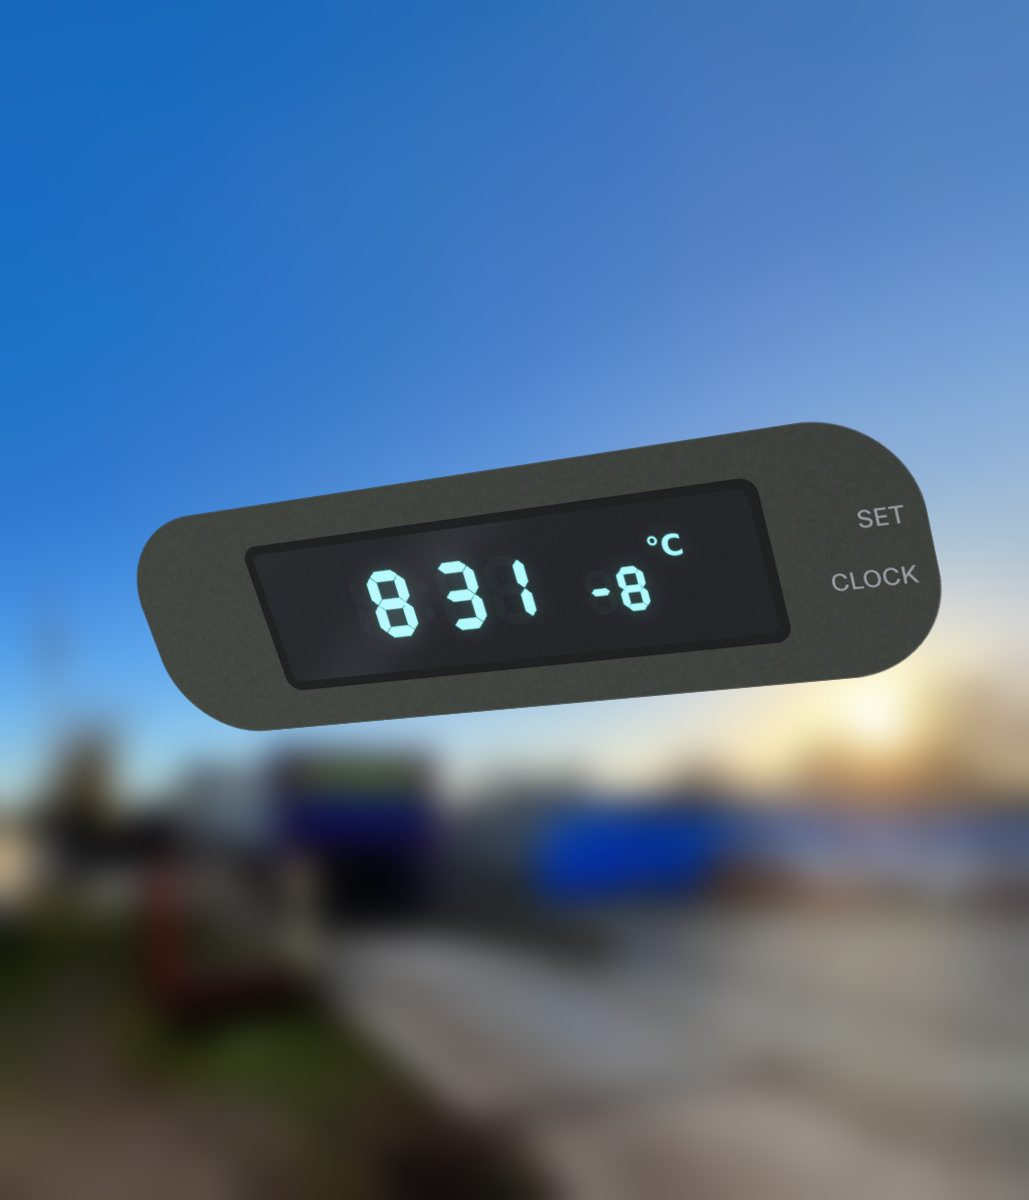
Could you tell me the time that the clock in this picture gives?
8:31
